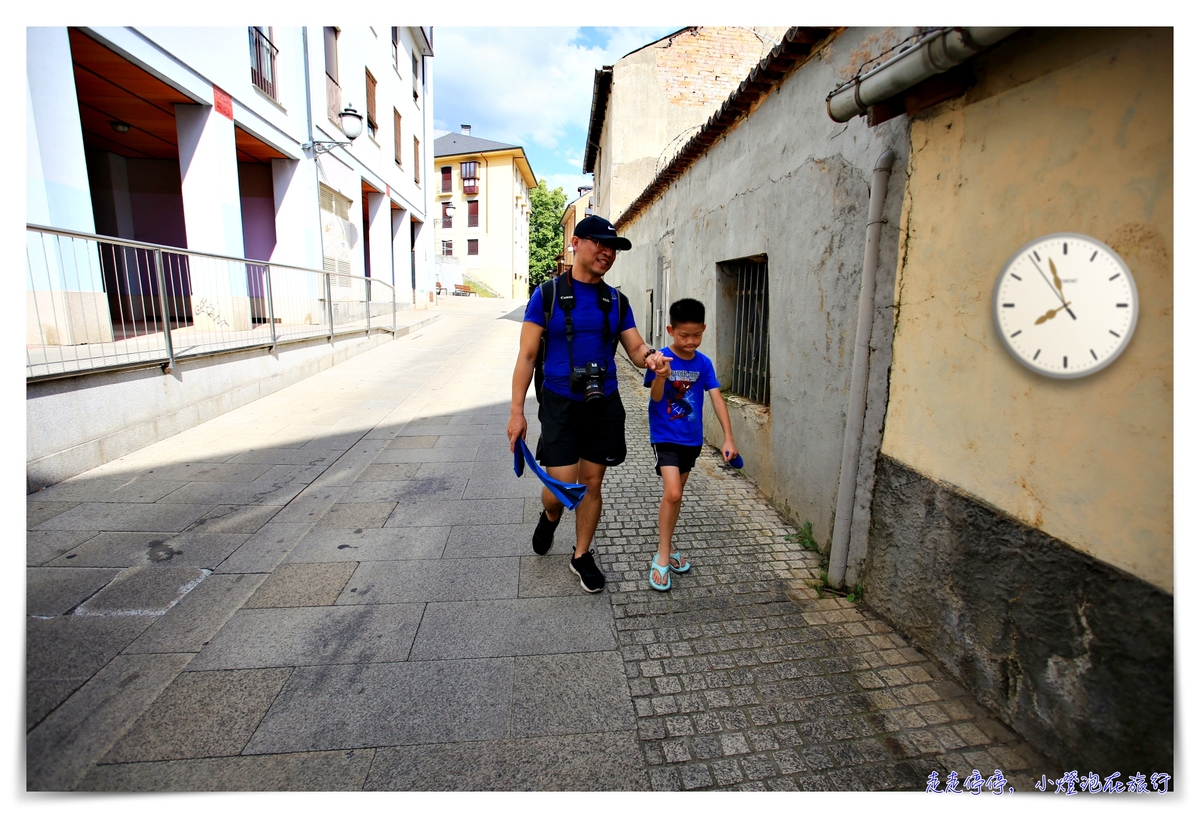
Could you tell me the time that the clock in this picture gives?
7:56:54
